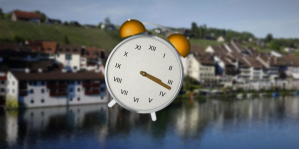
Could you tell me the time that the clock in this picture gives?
3:17
